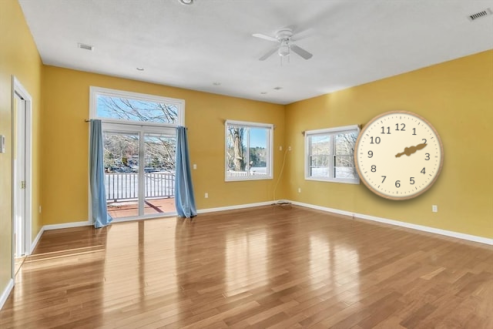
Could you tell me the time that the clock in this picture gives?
2:11
